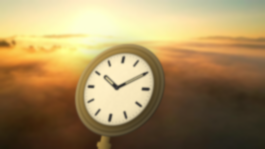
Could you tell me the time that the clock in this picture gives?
10:10
